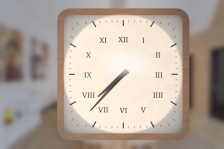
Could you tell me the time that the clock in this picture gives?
7:37
